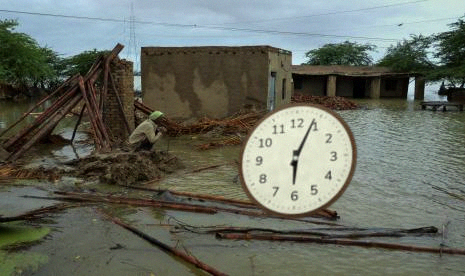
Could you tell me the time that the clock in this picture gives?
6:04
